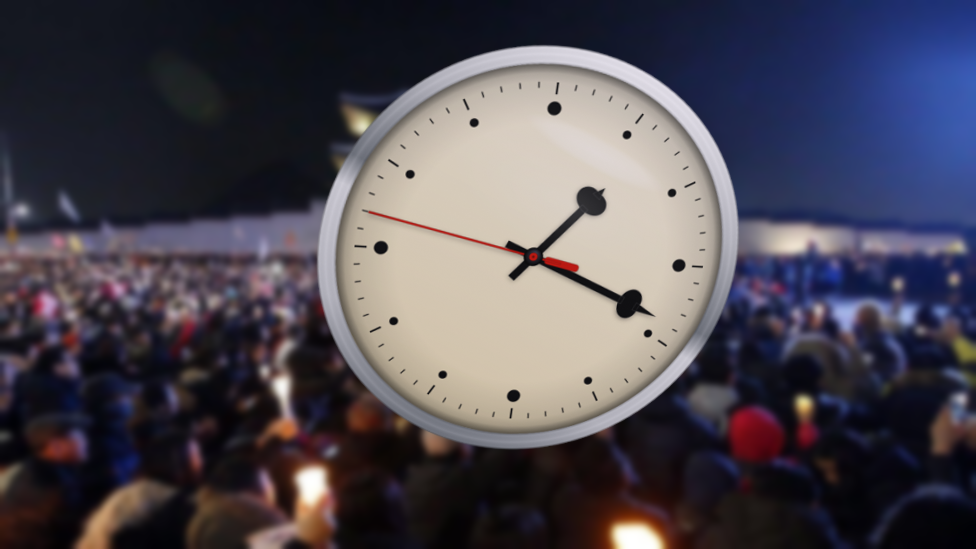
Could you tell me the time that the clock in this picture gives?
1:18:47
